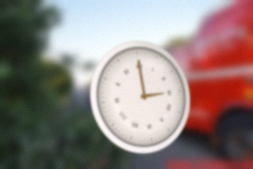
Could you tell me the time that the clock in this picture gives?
3:00
